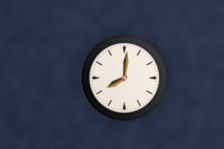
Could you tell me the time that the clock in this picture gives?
8:01
